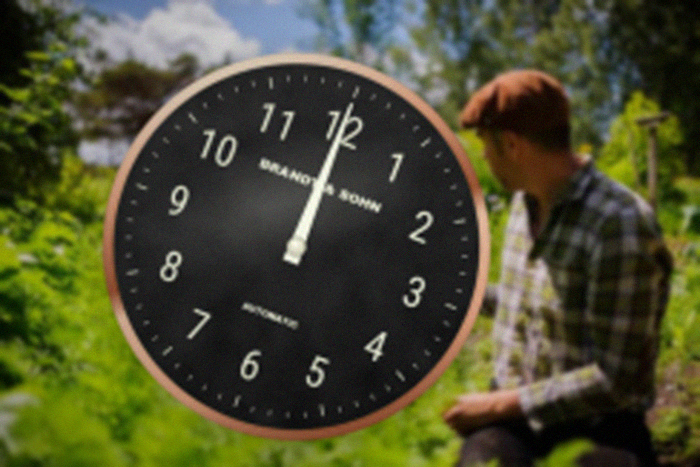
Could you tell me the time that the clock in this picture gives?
12:00
